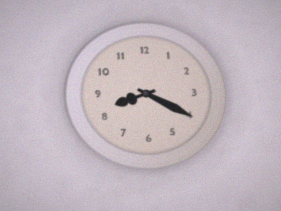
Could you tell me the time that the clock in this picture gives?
8:20
